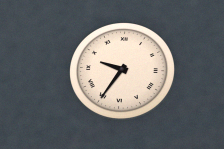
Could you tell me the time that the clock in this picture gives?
9:35
